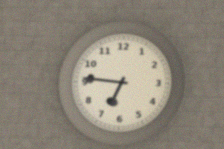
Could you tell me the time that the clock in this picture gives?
6:46
